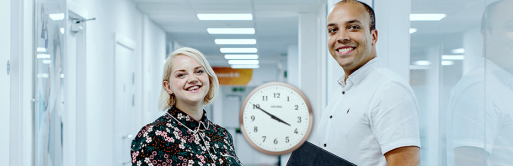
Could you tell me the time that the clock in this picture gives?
3:50
